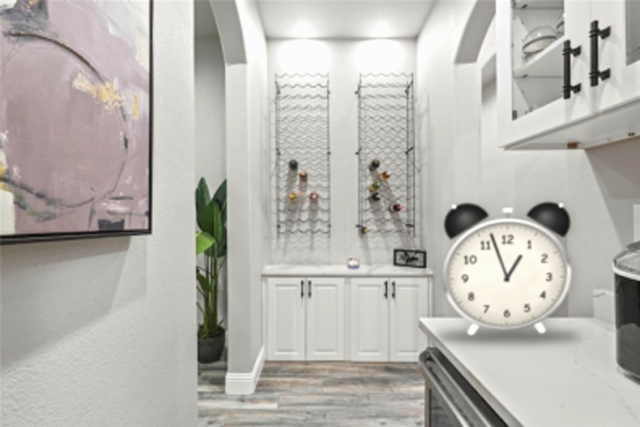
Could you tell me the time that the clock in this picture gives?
12:57
